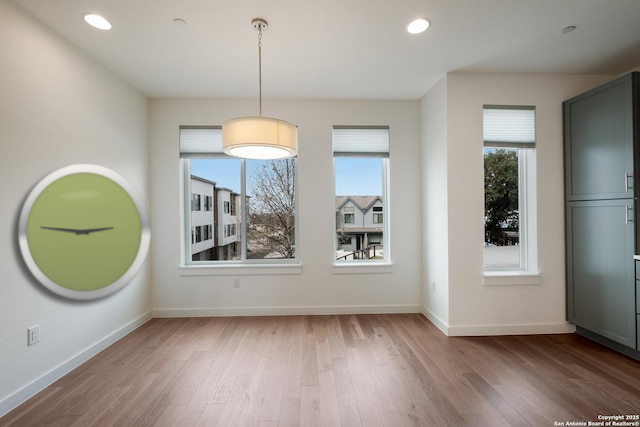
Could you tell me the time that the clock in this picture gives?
2:46
